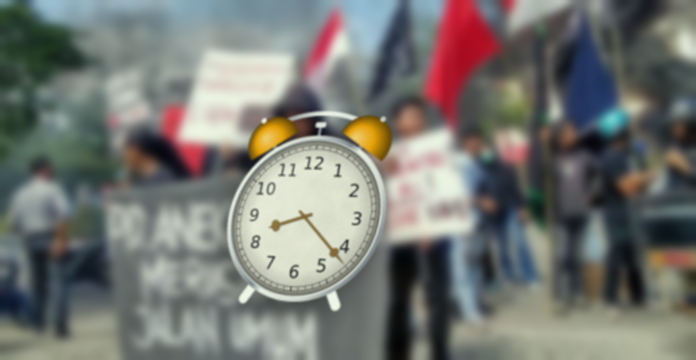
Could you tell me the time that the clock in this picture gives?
8:22
